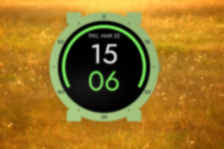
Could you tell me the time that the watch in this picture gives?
15:06
